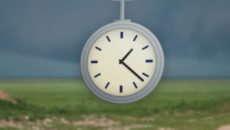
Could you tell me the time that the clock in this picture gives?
1:22
